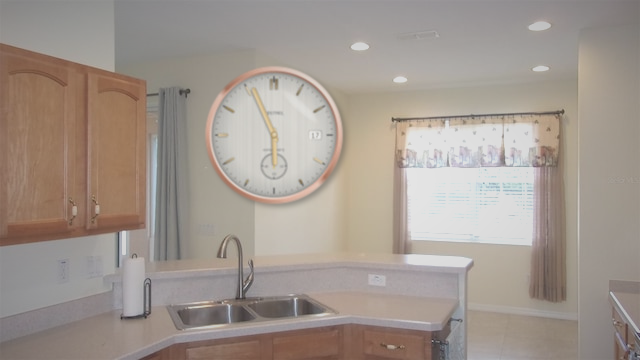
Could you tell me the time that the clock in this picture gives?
5:56
